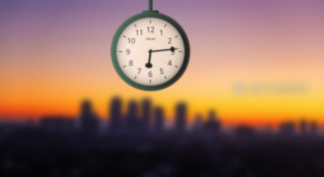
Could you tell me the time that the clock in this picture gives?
6:14
